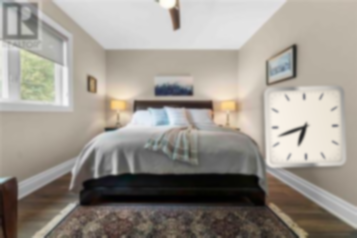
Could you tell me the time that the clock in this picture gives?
6:42
